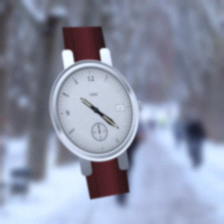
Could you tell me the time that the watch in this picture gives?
10:22
